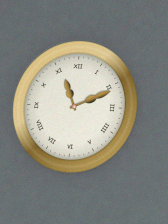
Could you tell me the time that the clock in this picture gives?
11:11
